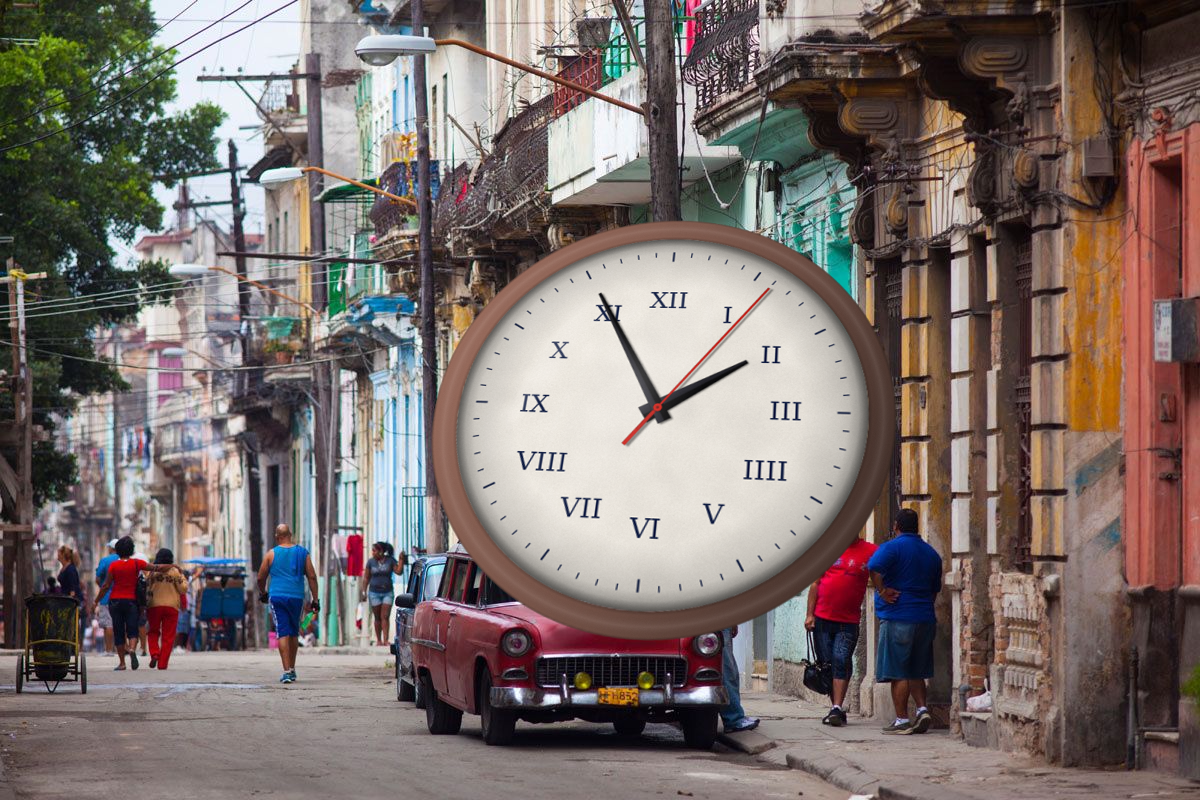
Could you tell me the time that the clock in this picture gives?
1:55:06
